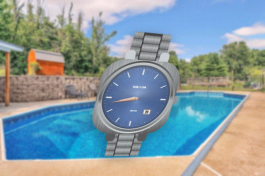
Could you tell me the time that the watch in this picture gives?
8:43
